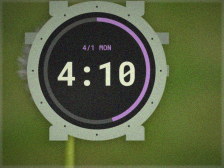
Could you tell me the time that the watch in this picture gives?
4:10
